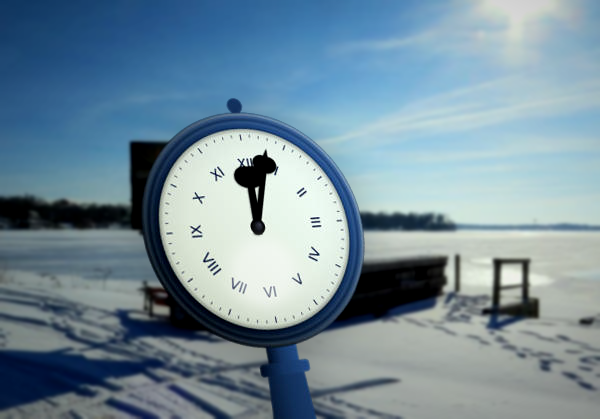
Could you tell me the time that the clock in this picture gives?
12:03
